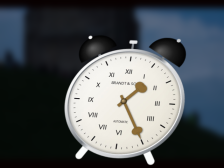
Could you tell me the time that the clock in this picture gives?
1:25
